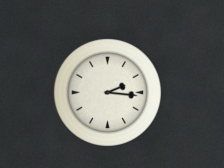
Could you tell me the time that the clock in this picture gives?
2:16
